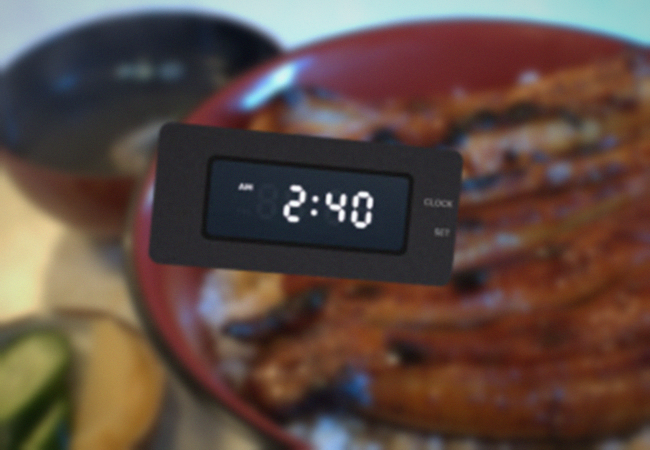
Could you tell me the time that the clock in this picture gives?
2:40
